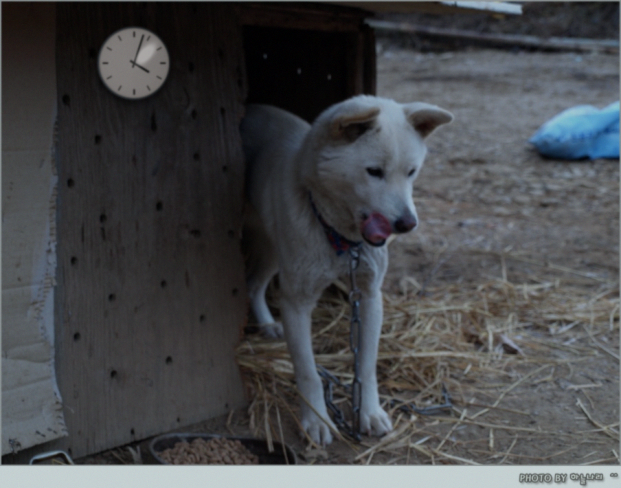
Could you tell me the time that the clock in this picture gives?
4:03
